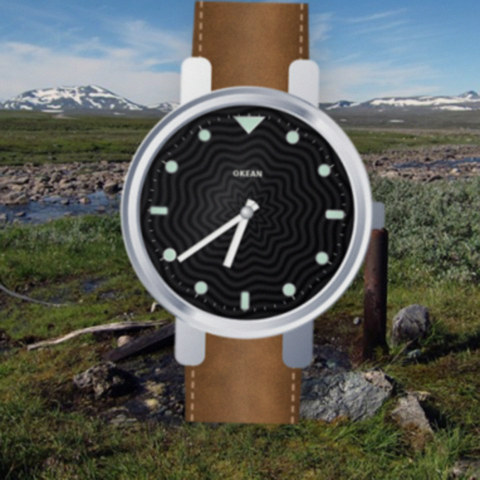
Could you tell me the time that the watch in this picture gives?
6:39
